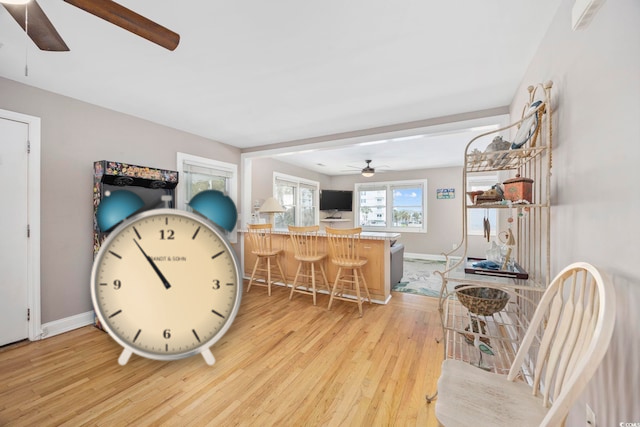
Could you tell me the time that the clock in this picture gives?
10:54
